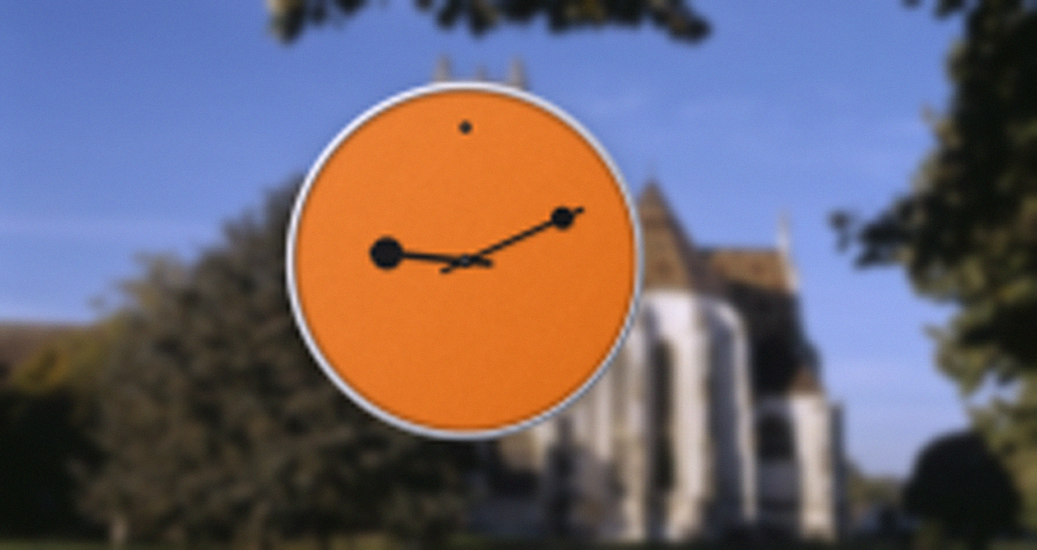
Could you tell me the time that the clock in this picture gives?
9:11
